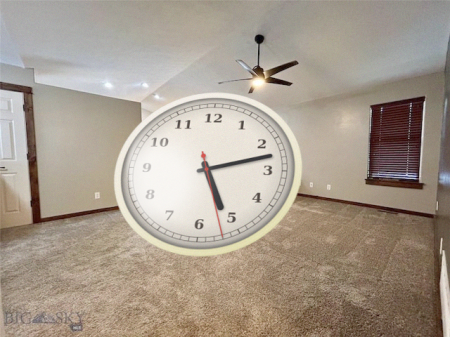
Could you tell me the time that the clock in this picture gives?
5:12:27
